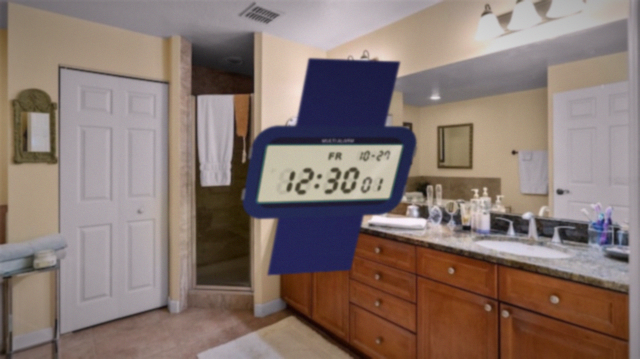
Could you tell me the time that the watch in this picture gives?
12:30:01
